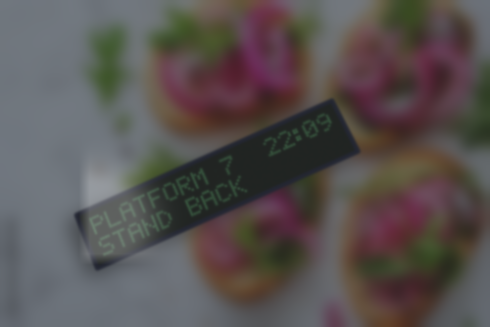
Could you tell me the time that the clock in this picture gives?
22:09
